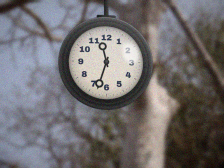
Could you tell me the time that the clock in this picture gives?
11:33
